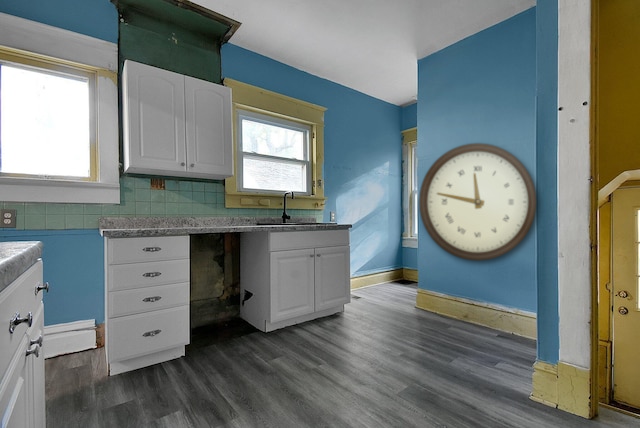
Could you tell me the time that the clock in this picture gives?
11:47
